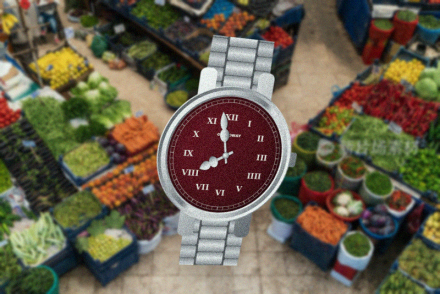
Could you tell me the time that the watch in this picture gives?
7:58
